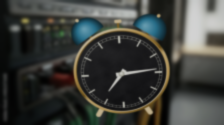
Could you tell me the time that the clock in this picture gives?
7:14
